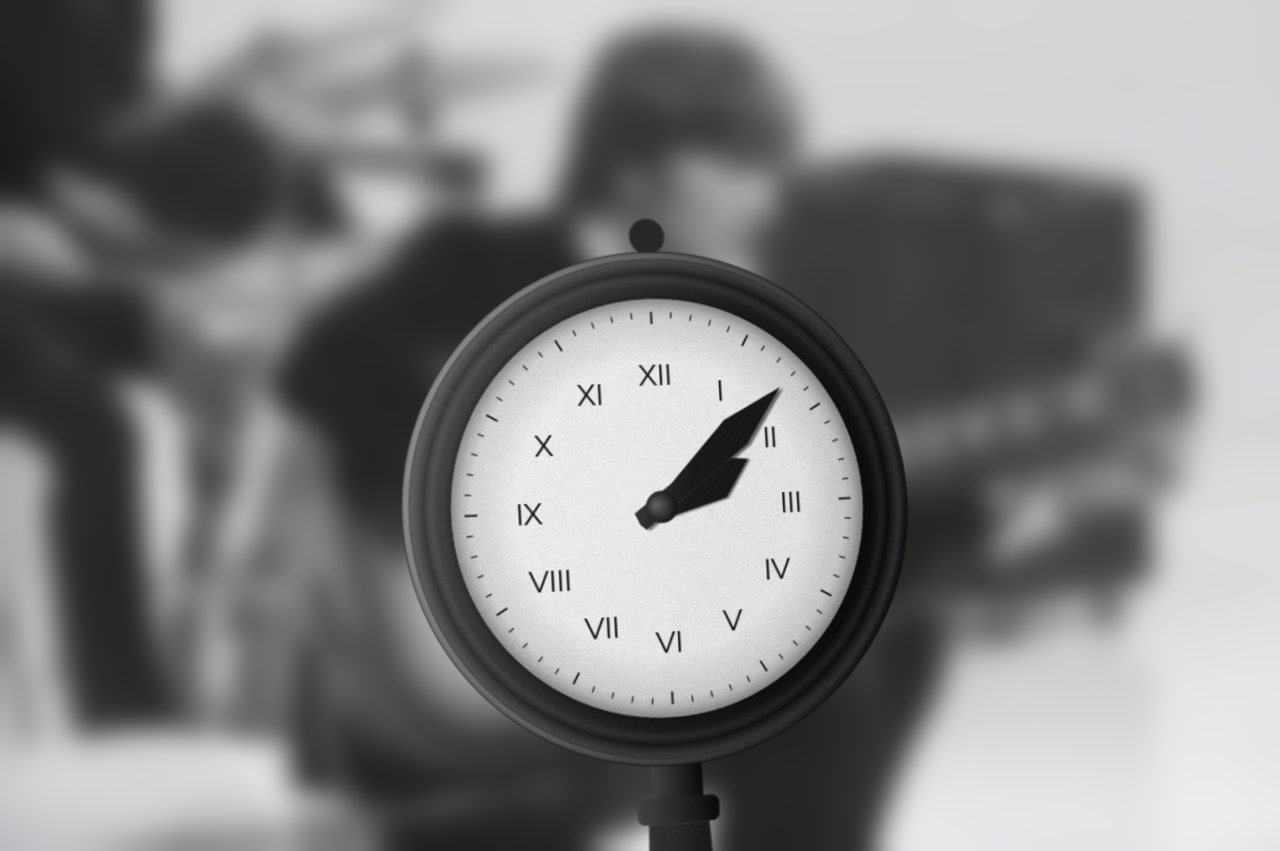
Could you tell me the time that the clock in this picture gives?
2:08
